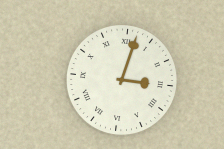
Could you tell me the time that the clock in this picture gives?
3:02
